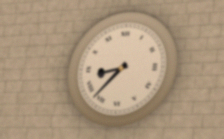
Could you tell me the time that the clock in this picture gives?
8:37
